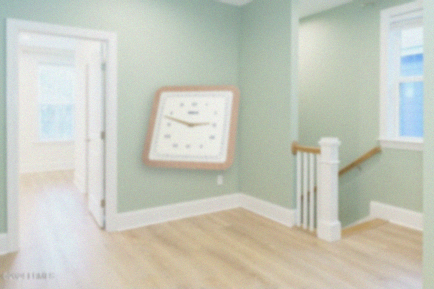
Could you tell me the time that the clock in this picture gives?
2:48
